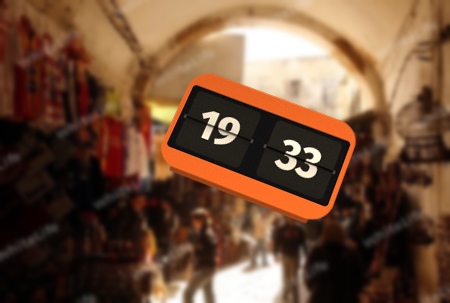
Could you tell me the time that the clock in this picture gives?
19:33
